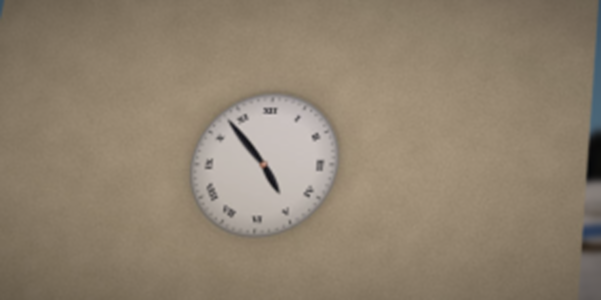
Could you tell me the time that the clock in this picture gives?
4:53
